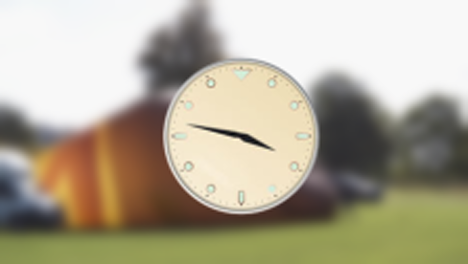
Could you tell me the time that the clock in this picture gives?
3:47
